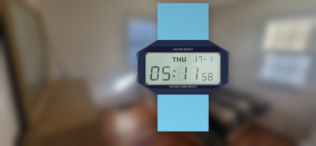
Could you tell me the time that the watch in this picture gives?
5:11:58
